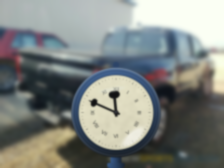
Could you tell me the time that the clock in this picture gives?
11:49
